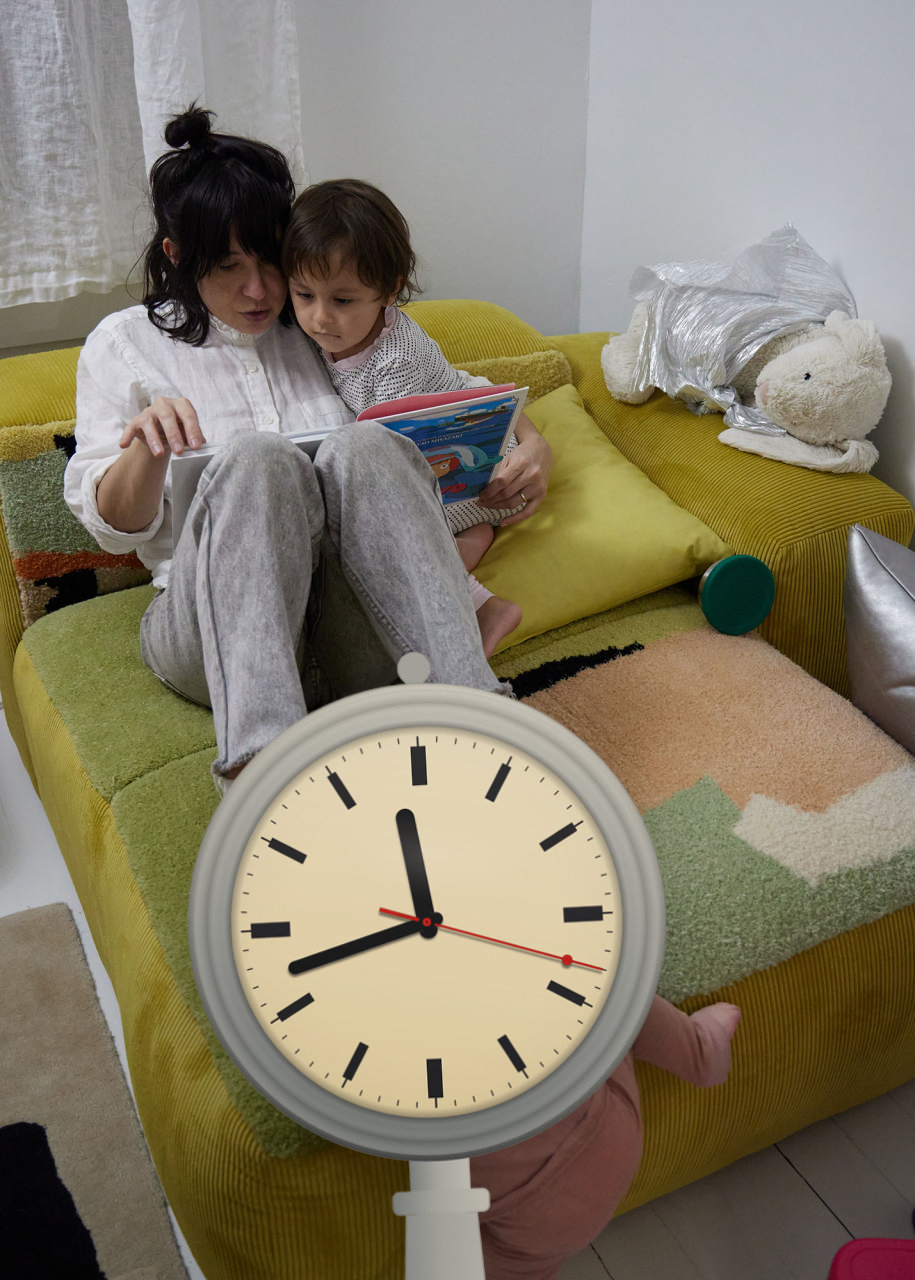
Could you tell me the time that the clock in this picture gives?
11:42:18
